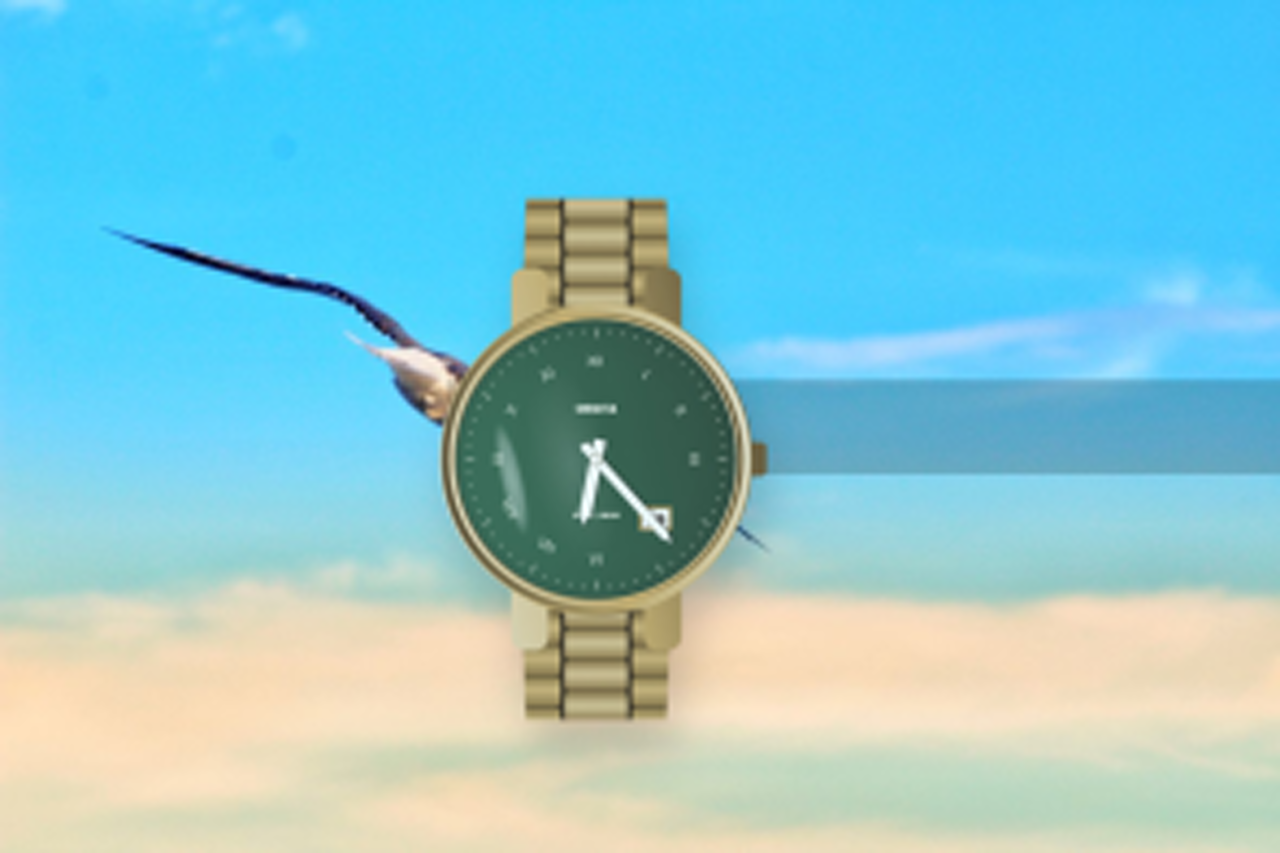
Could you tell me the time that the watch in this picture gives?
6:23
